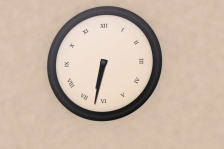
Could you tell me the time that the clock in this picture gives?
6:32
